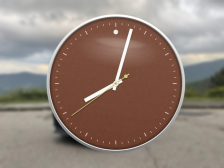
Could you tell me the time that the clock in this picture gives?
8:02:39
